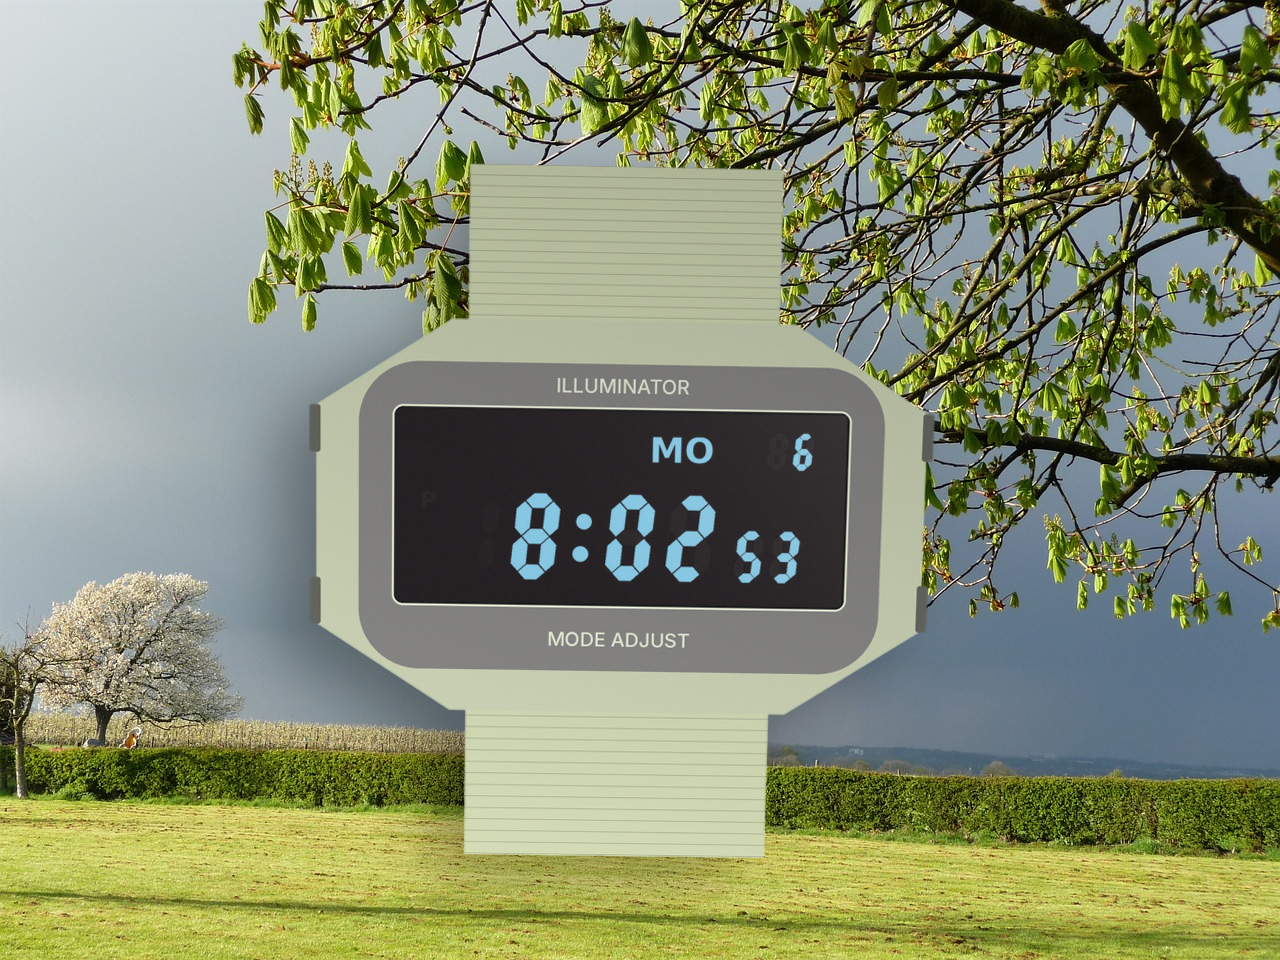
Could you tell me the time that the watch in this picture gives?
8:02:53
